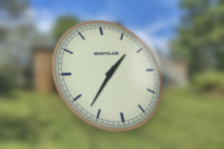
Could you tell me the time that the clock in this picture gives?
1:37
